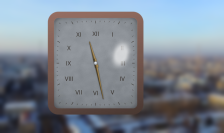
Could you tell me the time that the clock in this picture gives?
11:28
